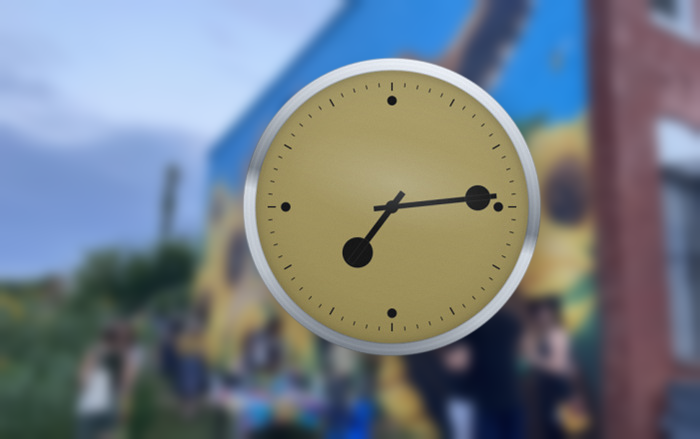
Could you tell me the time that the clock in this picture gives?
7:14
